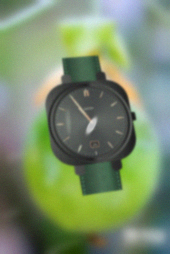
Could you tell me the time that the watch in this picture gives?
10:55
